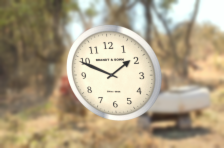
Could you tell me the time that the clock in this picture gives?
1:49
